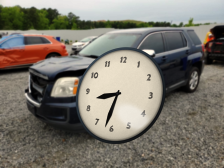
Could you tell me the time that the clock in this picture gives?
8:32
